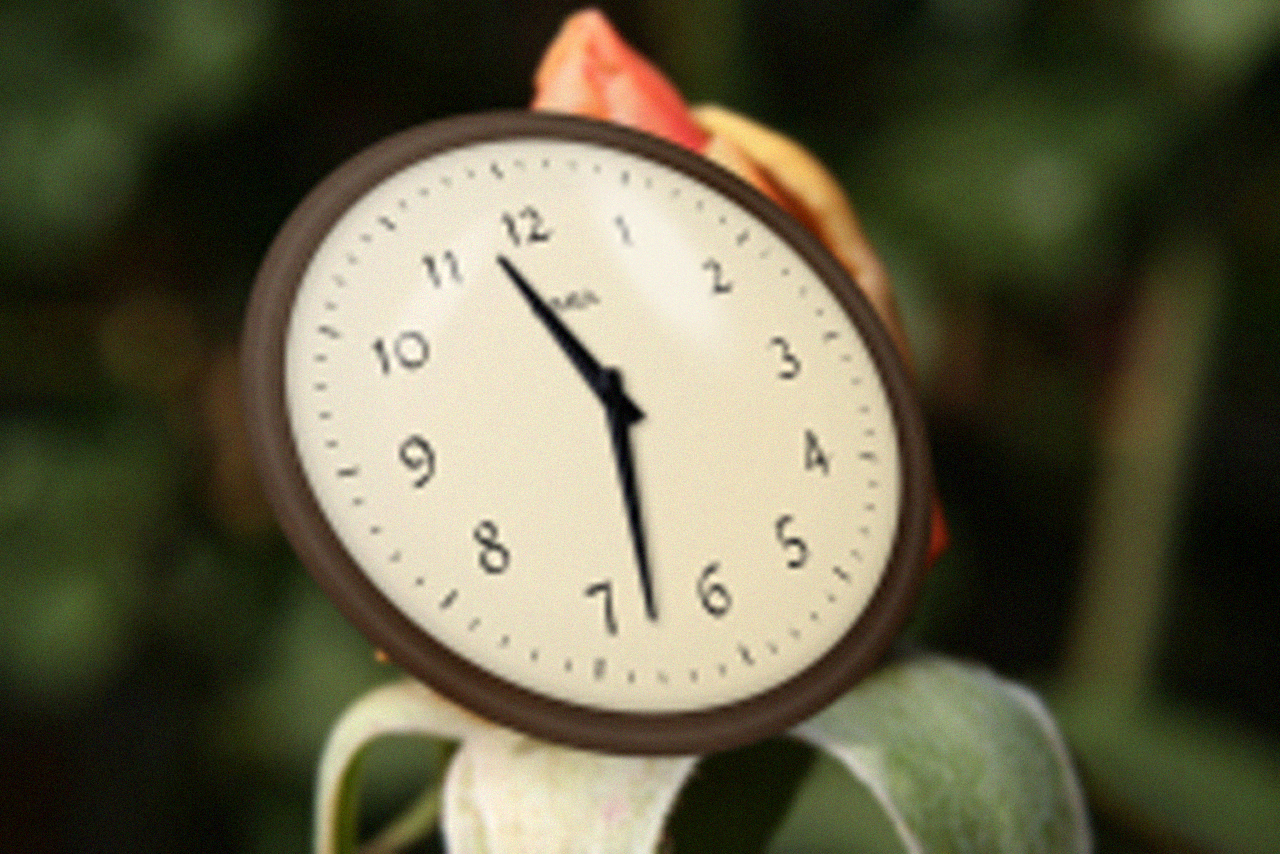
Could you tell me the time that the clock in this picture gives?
11:33
